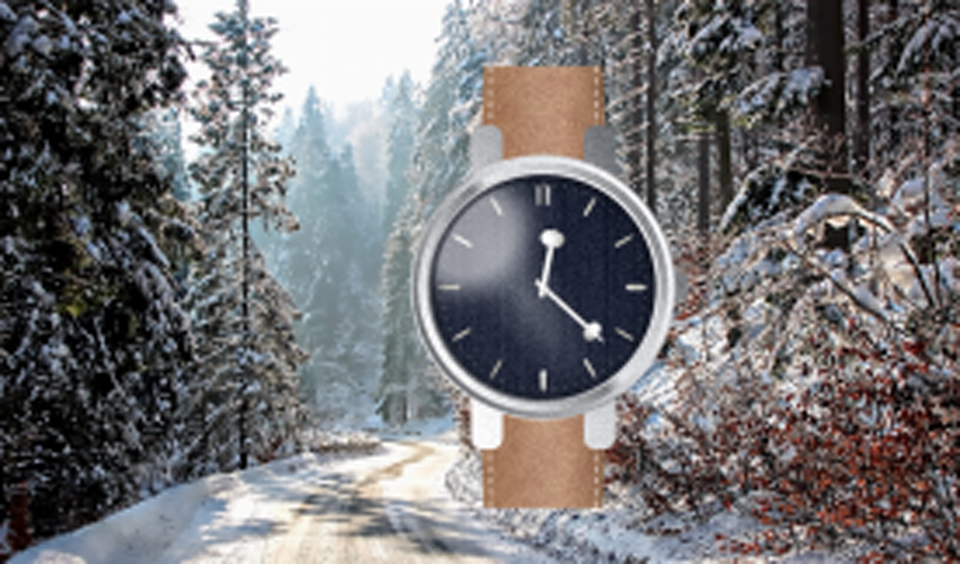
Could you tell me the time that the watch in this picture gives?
12:22
